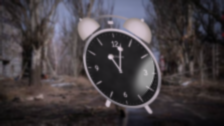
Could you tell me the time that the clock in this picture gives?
11:02
